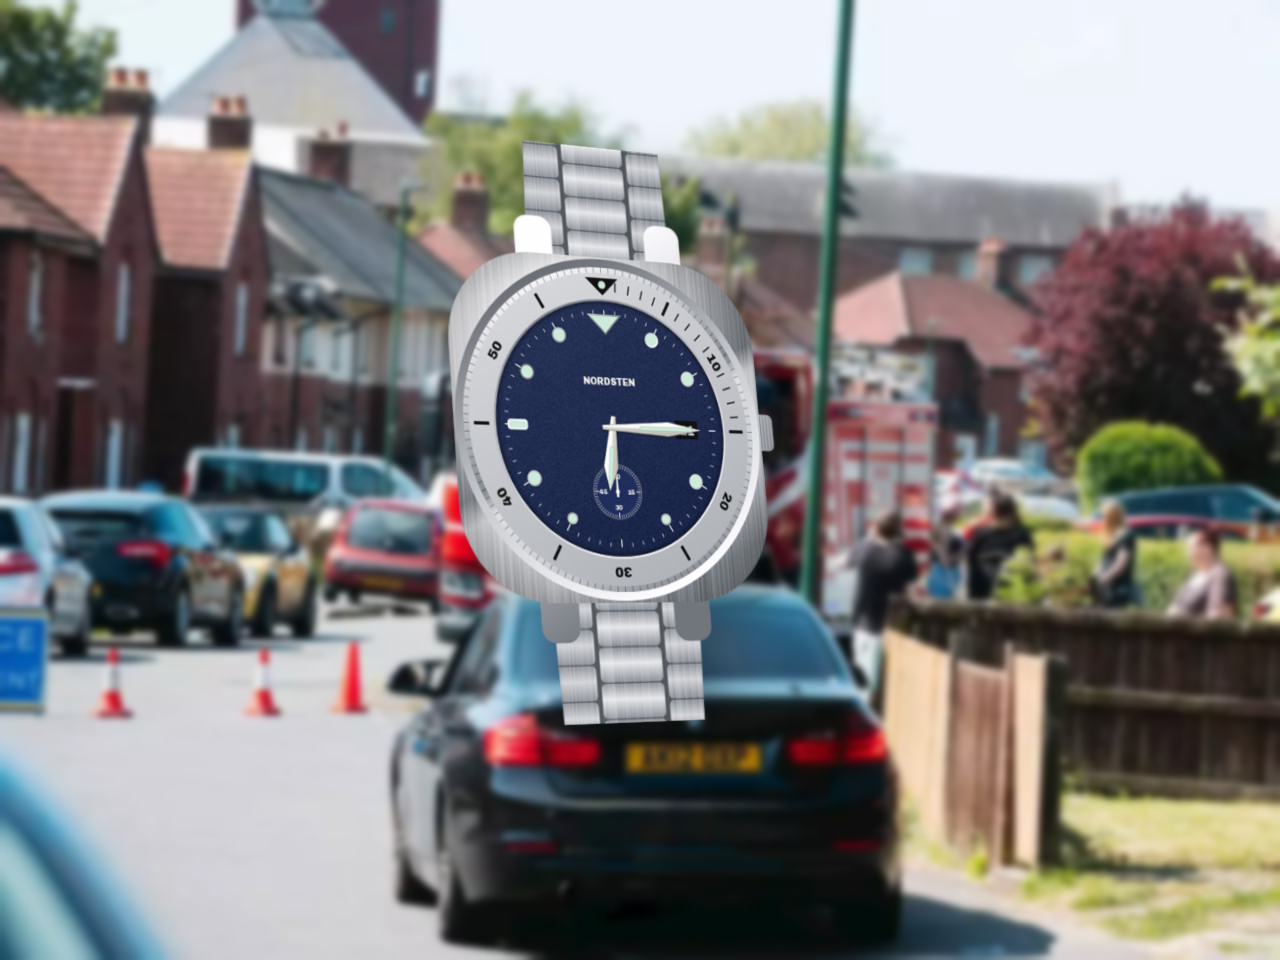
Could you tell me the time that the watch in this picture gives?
6:15
